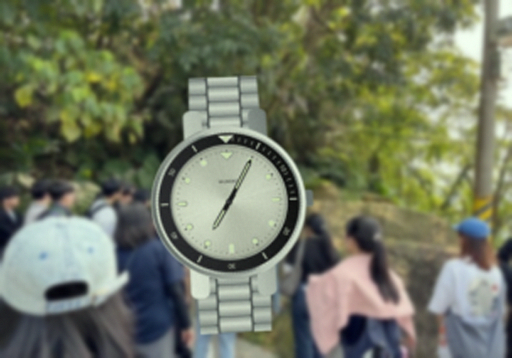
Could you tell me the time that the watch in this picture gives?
7:05
